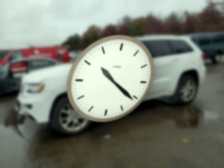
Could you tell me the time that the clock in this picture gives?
10:21
